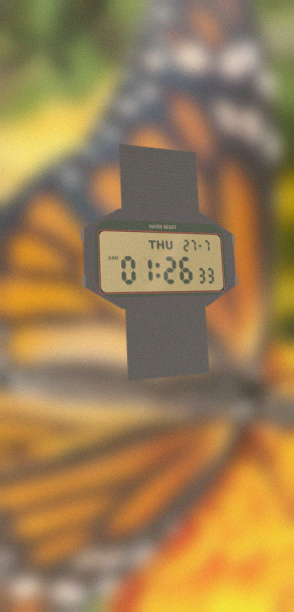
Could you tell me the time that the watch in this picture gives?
1:26:33
